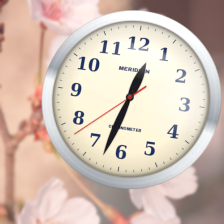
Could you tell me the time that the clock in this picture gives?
12:32:38
